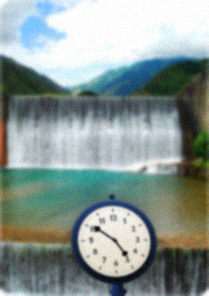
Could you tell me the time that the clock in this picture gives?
4:51
